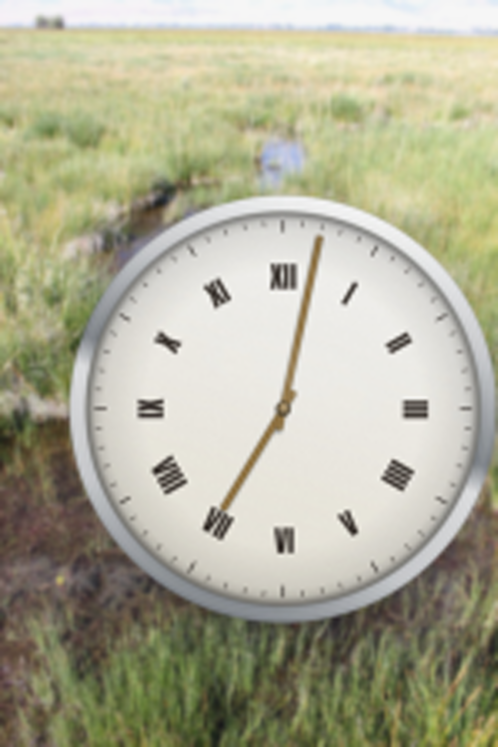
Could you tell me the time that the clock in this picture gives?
7:02
